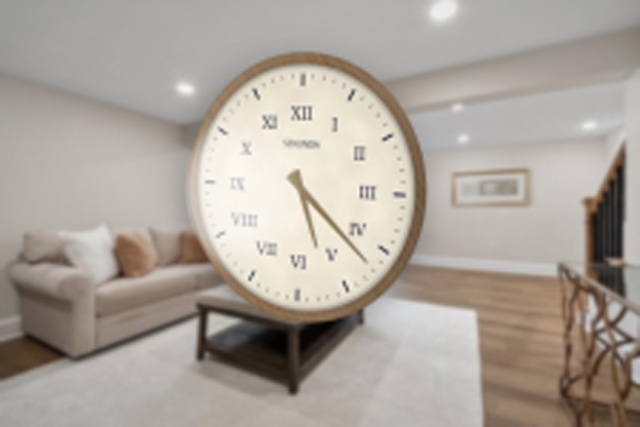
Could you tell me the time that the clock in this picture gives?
5:22
